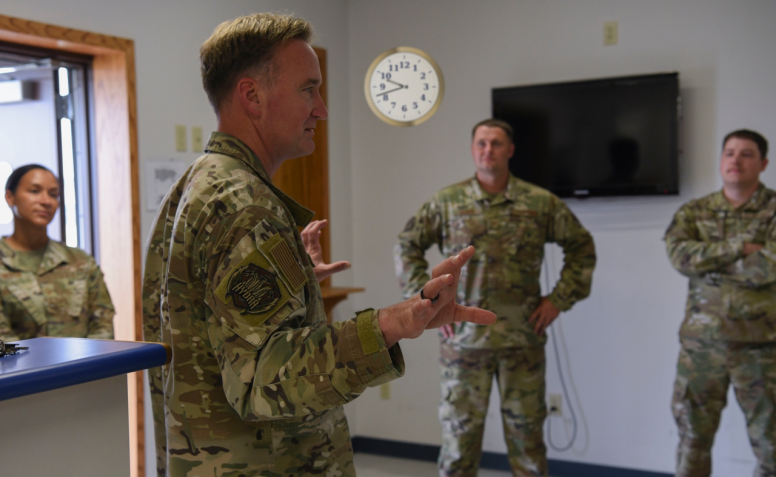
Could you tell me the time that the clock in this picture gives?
9:42
